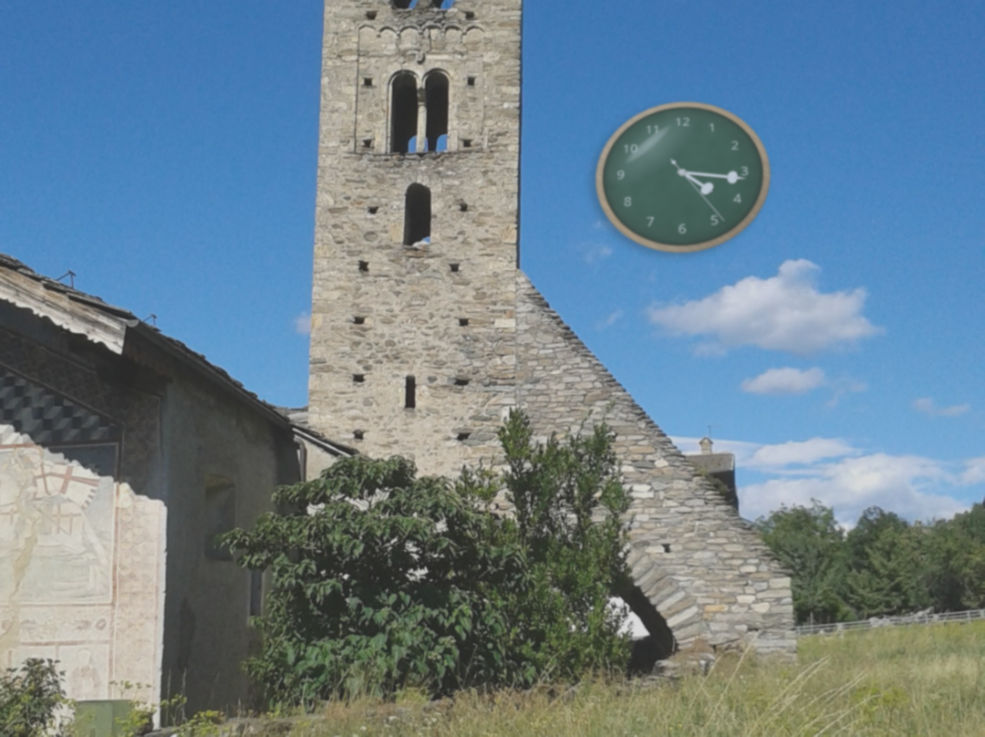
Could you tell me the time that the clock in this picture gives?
4:16:24
